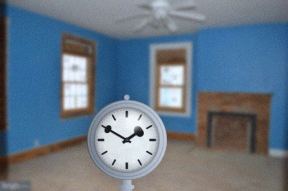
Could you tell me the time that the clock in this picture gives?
1:50
